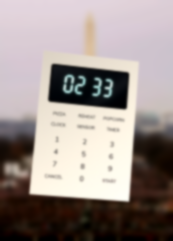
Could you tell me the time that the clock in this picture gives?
2:33
